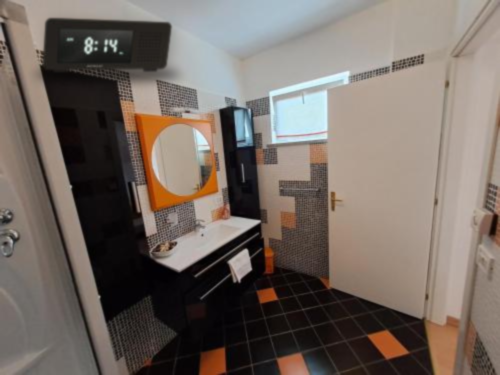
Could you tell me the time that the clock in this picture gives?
8:14
